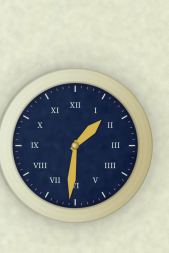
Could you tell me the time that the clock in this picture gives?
1:31
